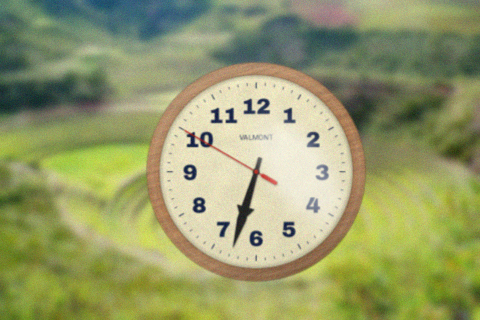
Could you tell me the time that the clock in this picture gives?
6:32:50
